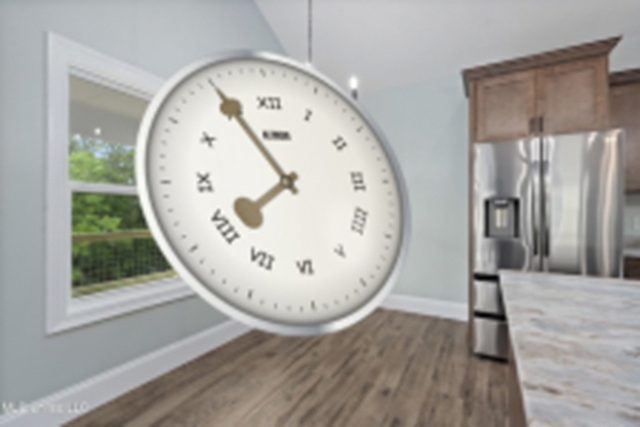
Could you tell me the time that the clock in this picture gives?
7:55
